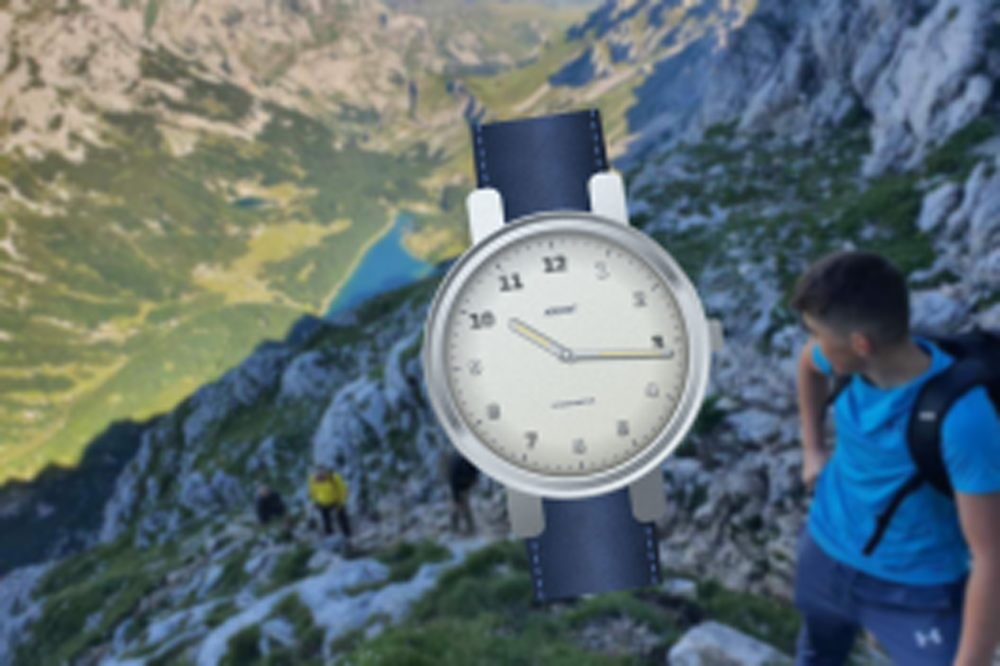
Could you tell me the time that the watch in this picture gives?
10:16
